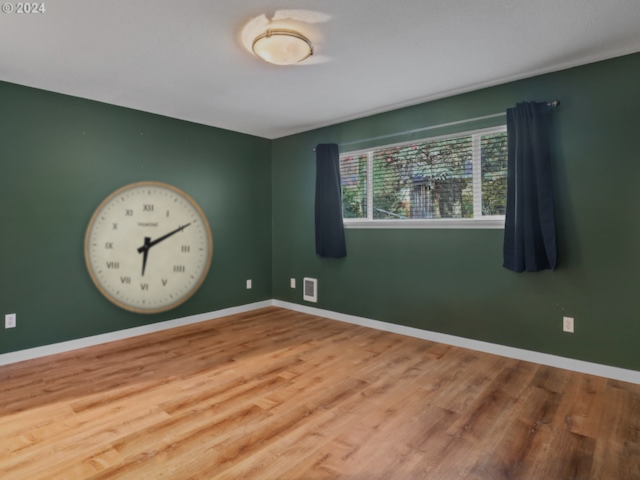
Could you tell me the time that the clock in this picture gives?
6:10
